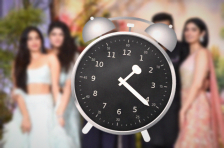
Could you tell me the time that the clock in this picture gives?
1:21
